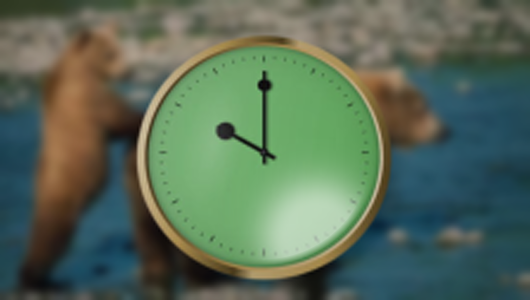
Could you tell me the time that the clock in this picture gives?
10:00
